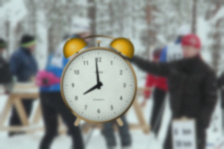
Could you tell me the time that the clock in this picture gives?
7:59
